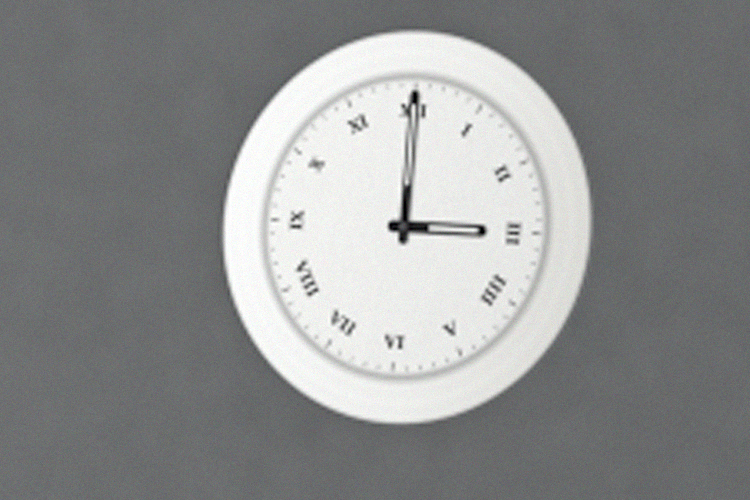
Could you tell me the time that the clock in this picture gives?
3:00
